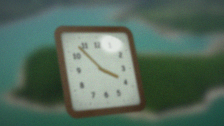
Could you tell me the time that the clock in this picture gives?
3:53
